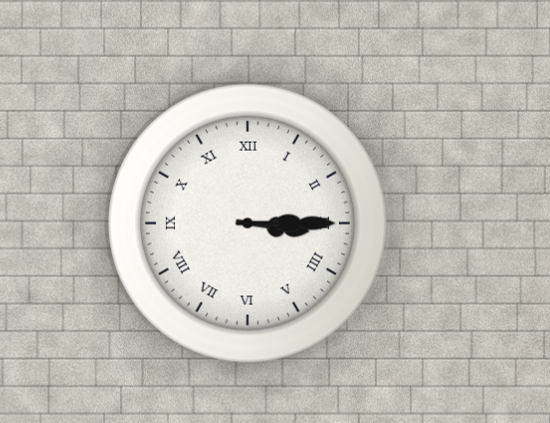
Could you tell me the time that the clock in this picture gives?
3:15
